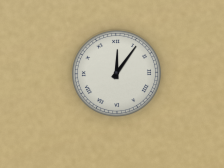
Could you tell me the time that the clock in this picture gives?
12:06
